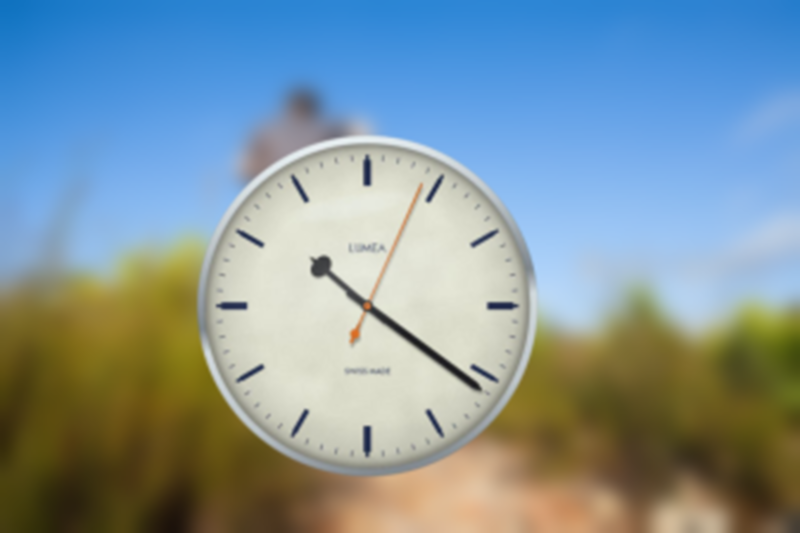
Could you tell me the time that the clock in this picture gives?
10:21:04
